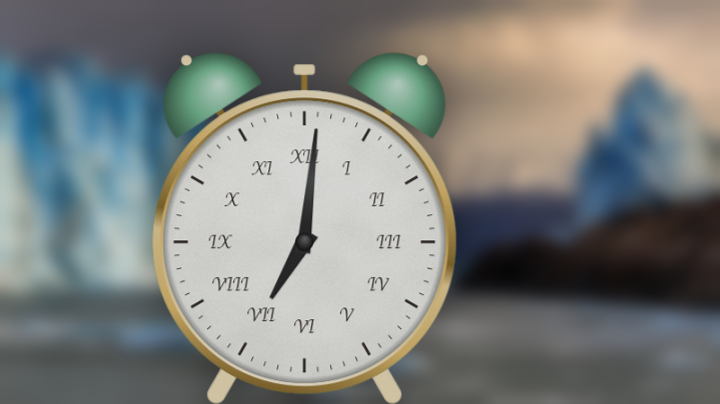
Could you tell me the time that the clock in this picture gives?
7:01
